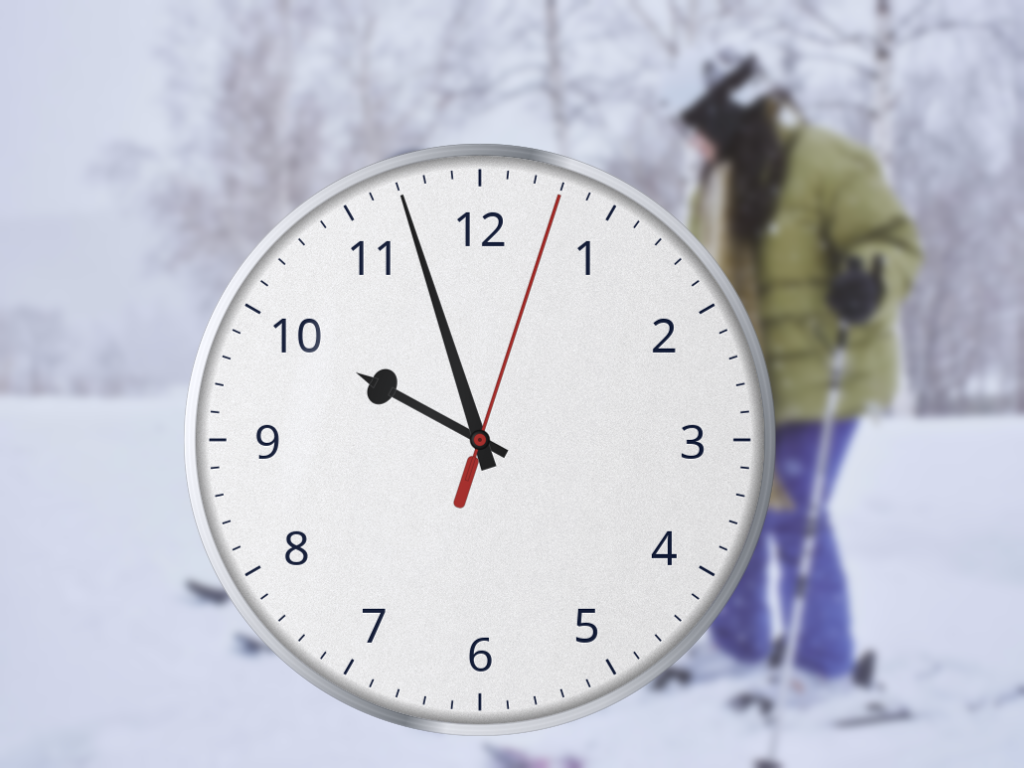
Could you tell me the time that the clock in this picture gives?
9:57:03
